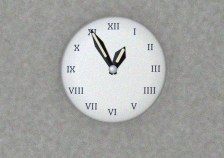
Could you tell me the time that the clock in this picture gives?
12:55
